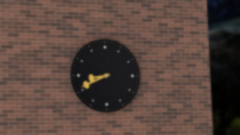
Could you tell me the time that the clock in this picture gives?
8:41
